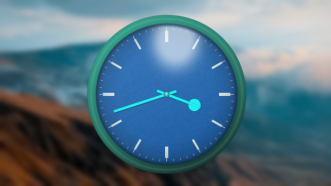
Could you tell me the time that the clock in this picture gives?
3:42
